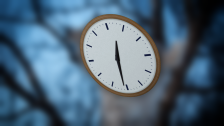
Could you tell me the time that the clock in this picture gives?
12:31
